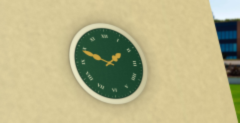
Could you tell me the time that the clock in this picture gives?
1:49
